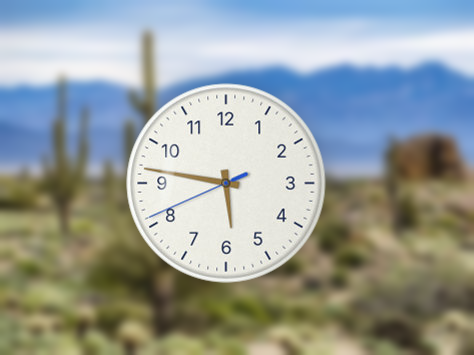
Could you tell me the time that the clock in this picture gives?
5:46:41
